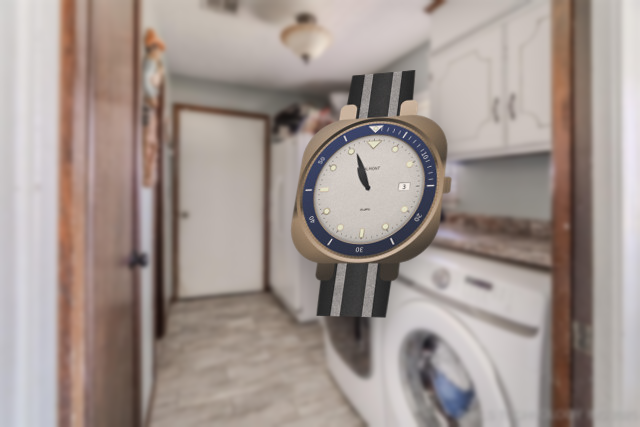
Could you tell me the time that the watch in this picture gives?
10:56
